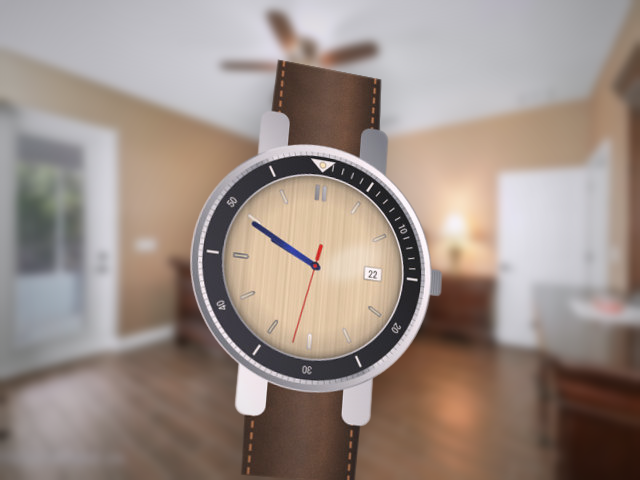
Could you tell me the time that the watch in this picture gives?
9:49:32
